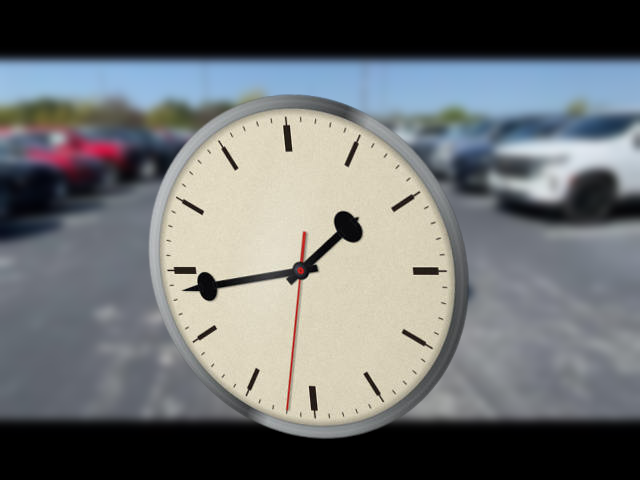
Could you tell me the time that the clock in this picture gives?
1:43:32
